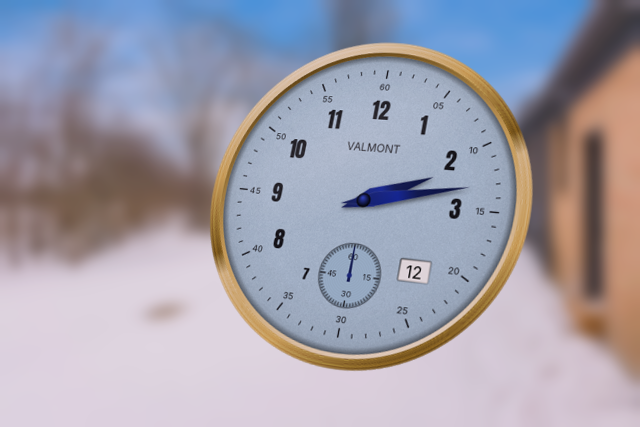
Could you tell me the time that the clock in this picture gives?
2:13
